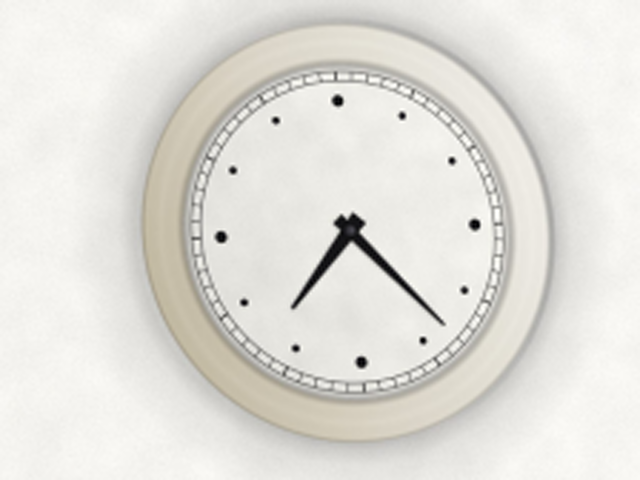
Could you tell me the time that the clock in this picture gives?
7:23
